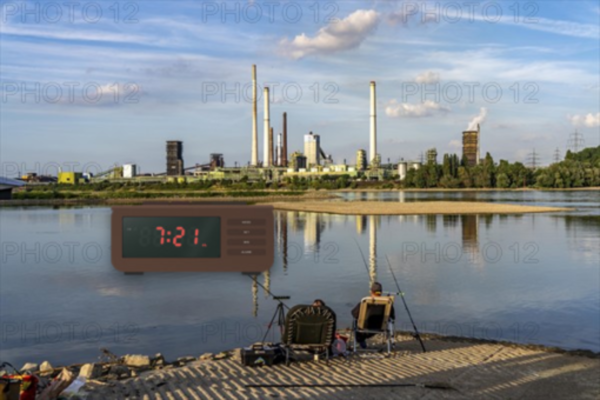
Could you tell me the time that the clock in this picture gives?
7:21
